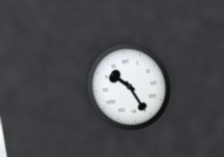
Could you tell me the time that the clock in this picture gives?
10:26
